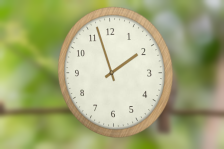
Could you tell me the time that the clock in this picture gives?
1:57
